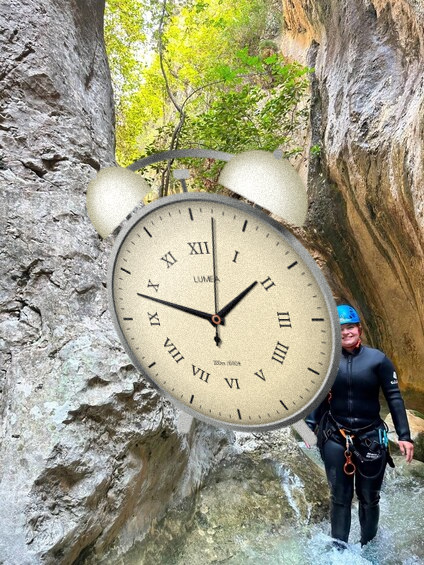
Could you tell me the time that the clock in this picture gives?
1:48:02
